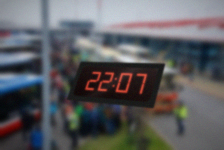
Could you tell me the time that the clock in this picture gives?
22:07
